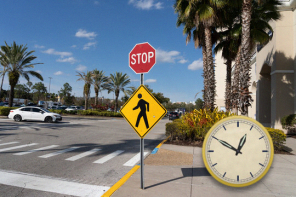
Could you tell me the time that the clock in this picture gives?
12:50
